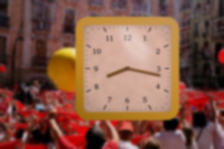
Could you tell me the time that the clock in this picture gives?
8:17
